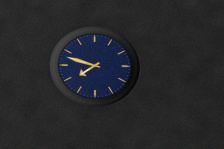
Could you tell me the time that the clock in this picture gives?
7:48
